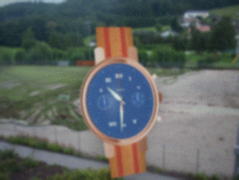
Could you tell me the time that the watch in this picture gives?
10:31
